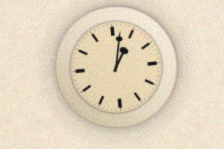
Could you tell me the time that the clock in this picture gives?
1:02
